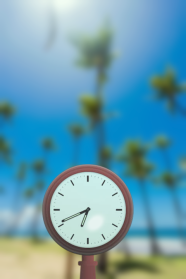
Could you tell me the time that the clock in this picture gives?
6:41
